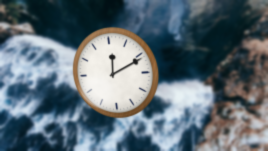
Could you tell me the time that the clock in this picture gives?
12:11
